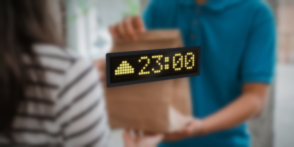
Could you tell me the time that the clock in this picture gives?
23:00
